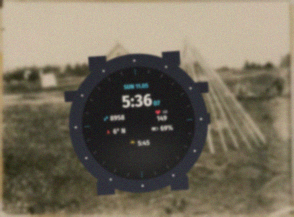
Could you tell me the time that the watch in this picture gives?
5:36
